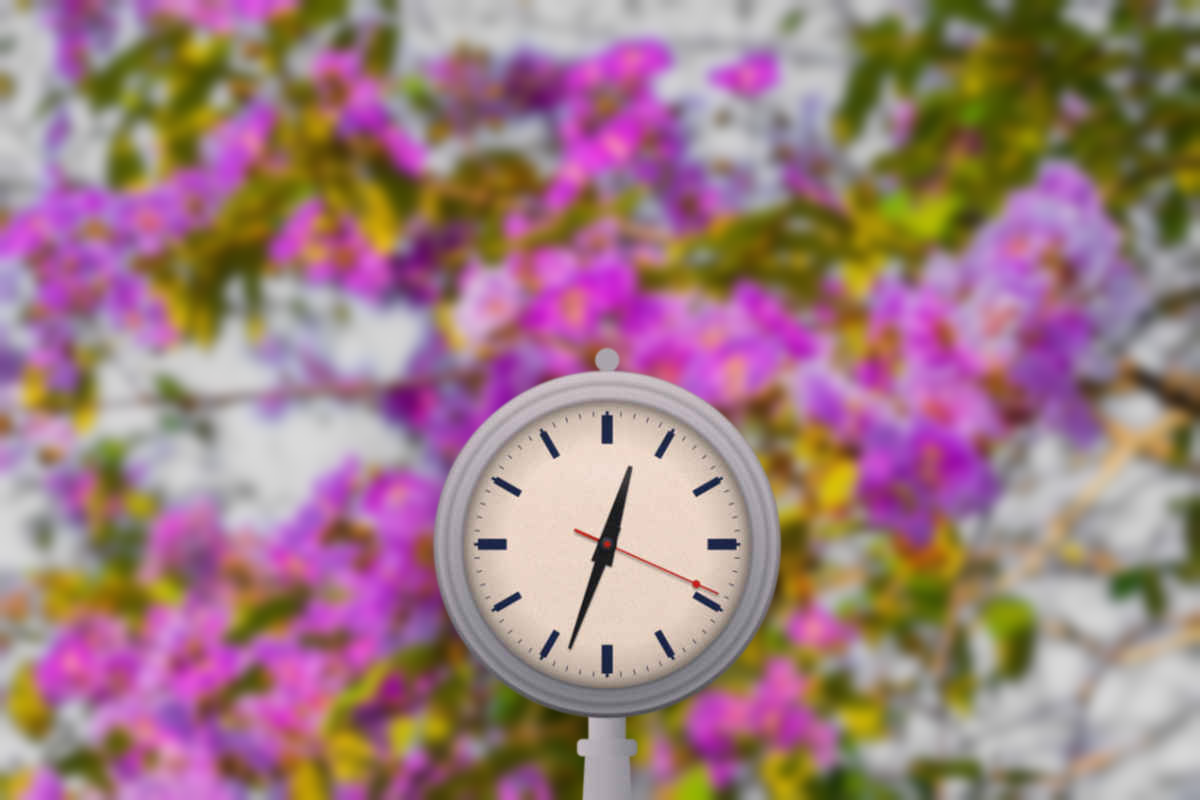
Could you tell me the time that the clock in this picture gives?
12:33:19
